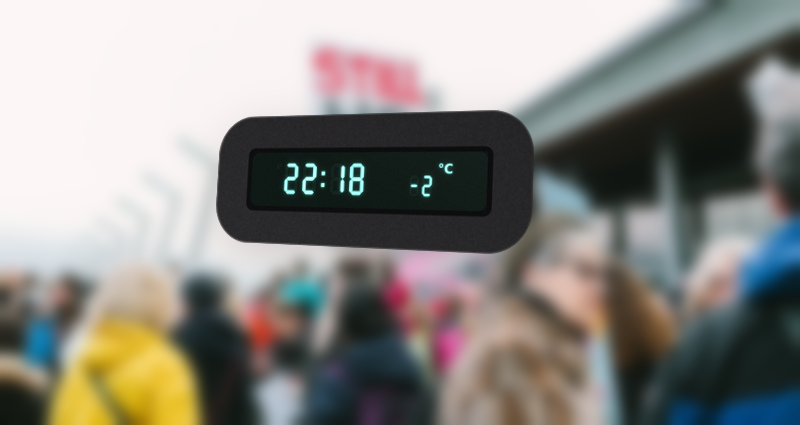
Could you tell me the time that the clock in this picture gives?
22:18
